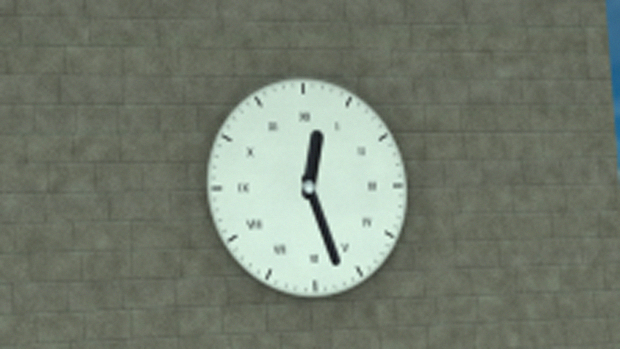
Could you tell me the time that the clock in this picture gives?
12:27
